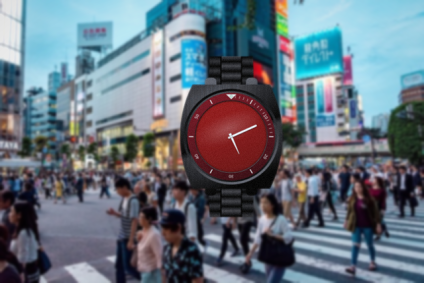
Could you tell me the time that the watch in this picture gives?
5:11
